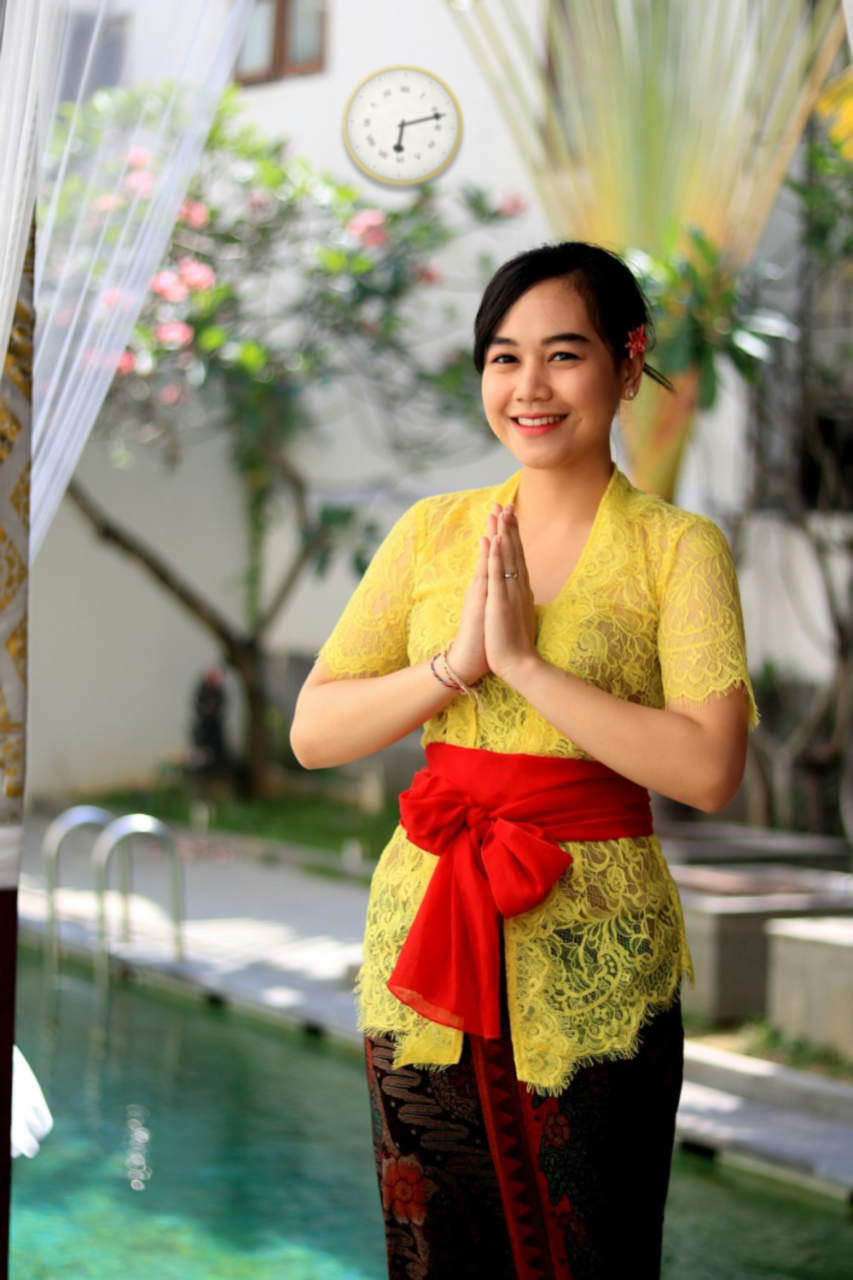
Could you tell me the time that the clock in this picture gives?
6:12
